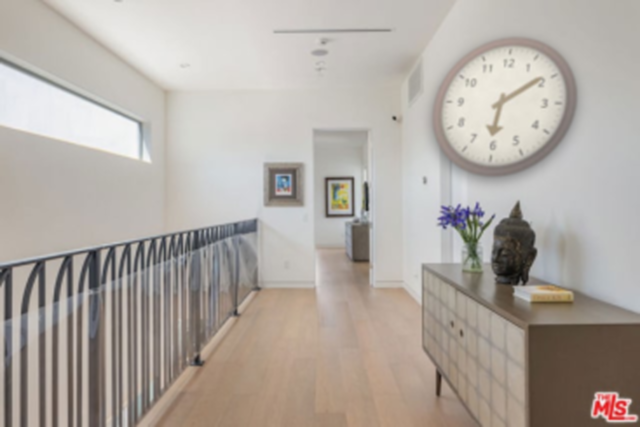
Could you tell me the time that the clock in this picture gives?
6:09
